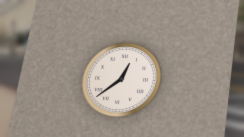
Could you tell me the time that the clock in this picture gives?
12:38
